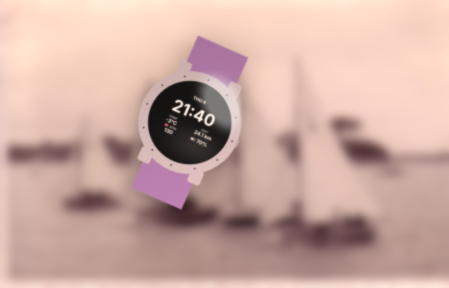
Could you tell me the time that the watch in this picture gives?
21:40
